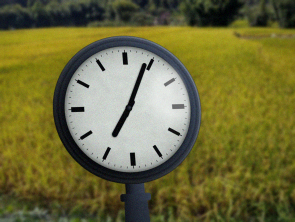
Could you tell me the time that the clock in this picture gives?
7:04
